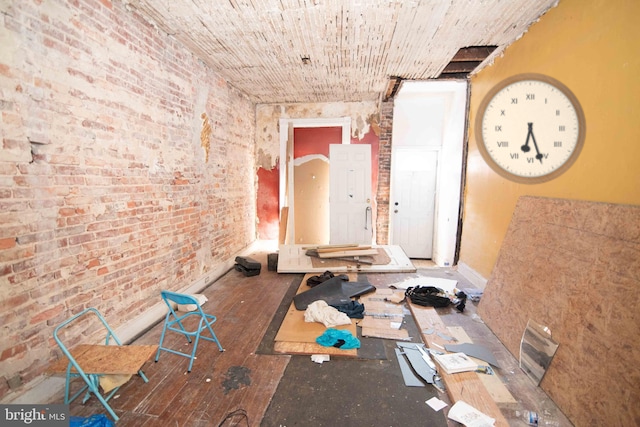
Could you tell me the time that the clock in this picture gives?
6:27
